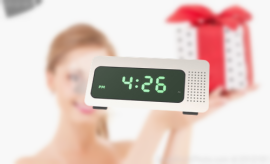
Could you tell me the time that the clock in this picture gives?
4:26
